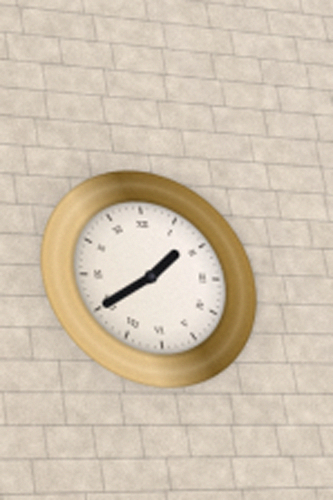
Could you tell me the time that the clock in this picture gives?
1:40
